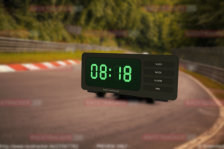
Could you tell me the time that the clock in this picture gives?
8:18
